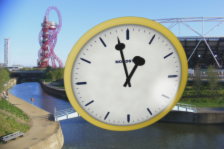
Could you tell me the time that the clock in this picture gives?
12:58
